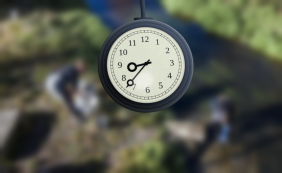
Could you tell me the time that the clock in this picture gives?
8:37
